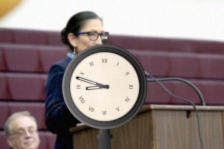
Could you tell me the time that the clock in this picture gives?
8:48
